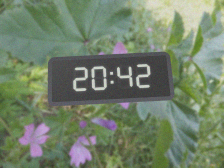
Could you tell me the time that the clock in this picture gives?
20:42
